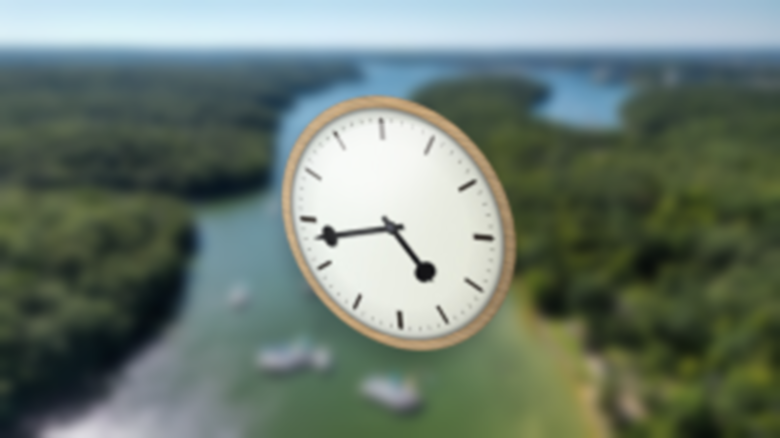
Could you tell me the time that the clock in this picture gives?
4:43
